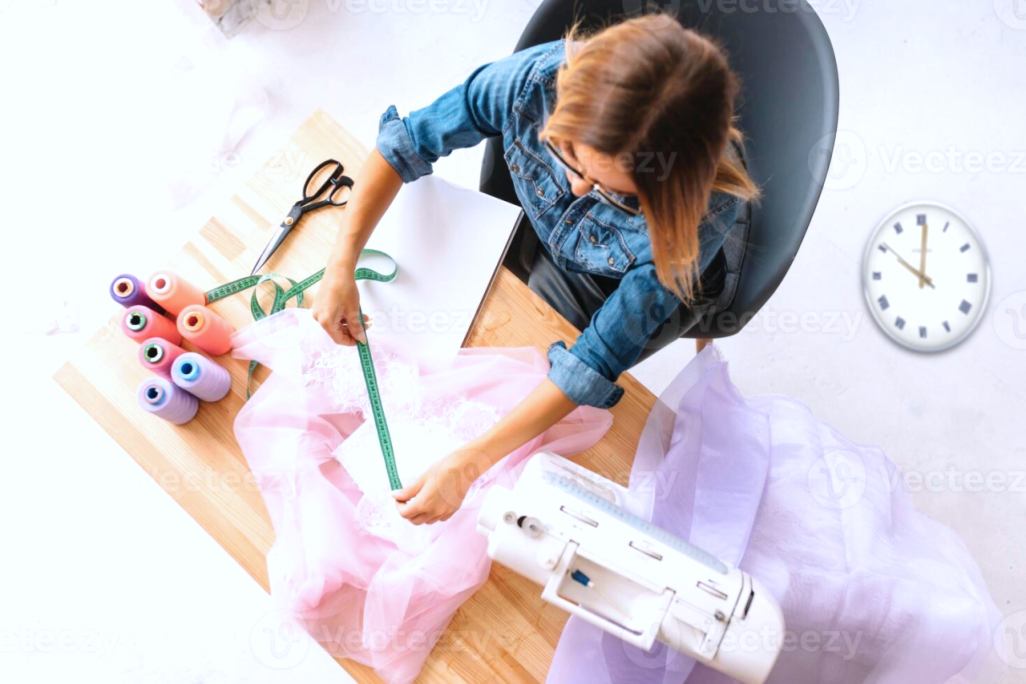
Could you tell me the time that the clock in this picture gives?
10:00:51
